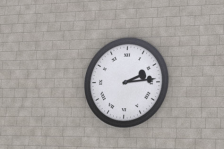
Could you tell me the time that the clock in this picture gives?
2:14
